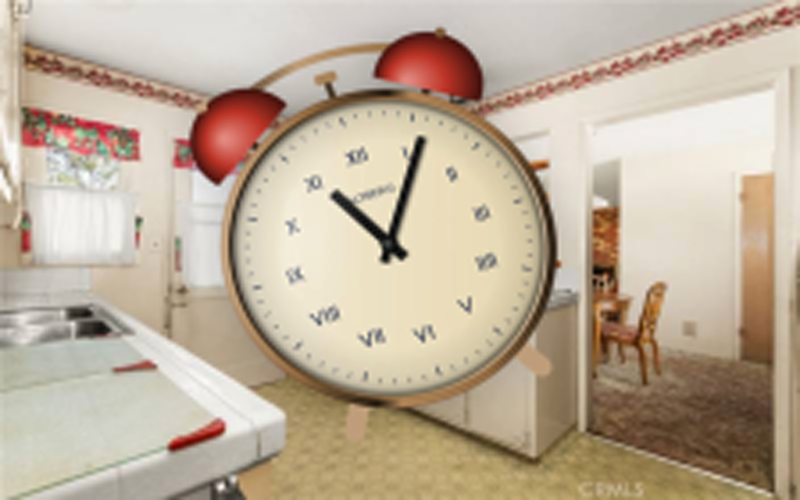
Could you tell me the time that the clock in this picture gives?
11:06
